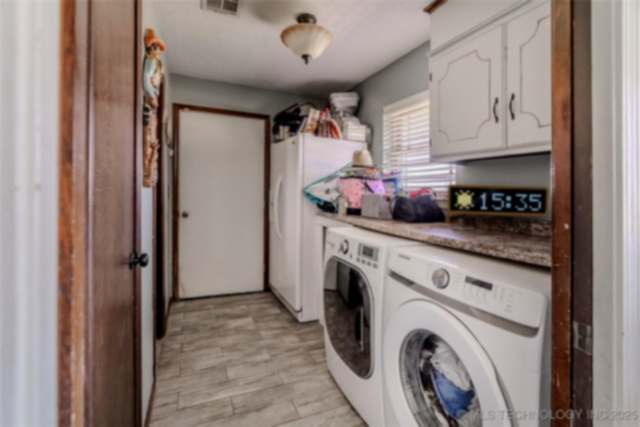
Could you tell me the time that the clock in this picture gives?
15:35
